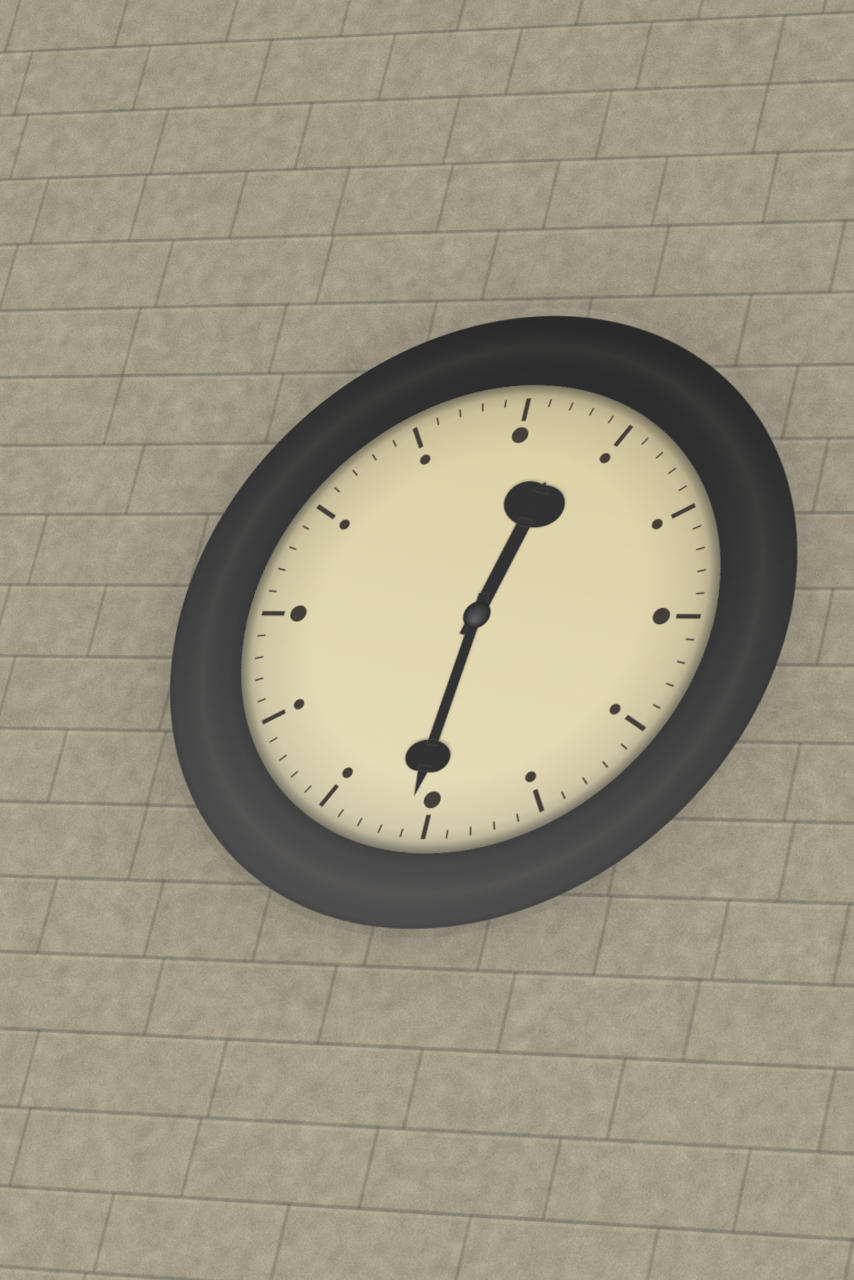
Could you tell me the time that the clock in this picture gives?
12:31
